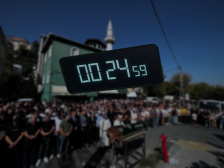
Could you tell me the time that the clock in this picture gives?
0:24:59
